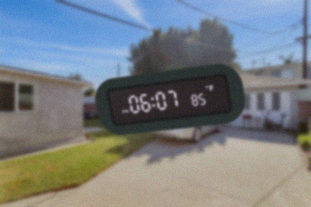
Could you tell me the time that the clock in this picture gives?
6:07
